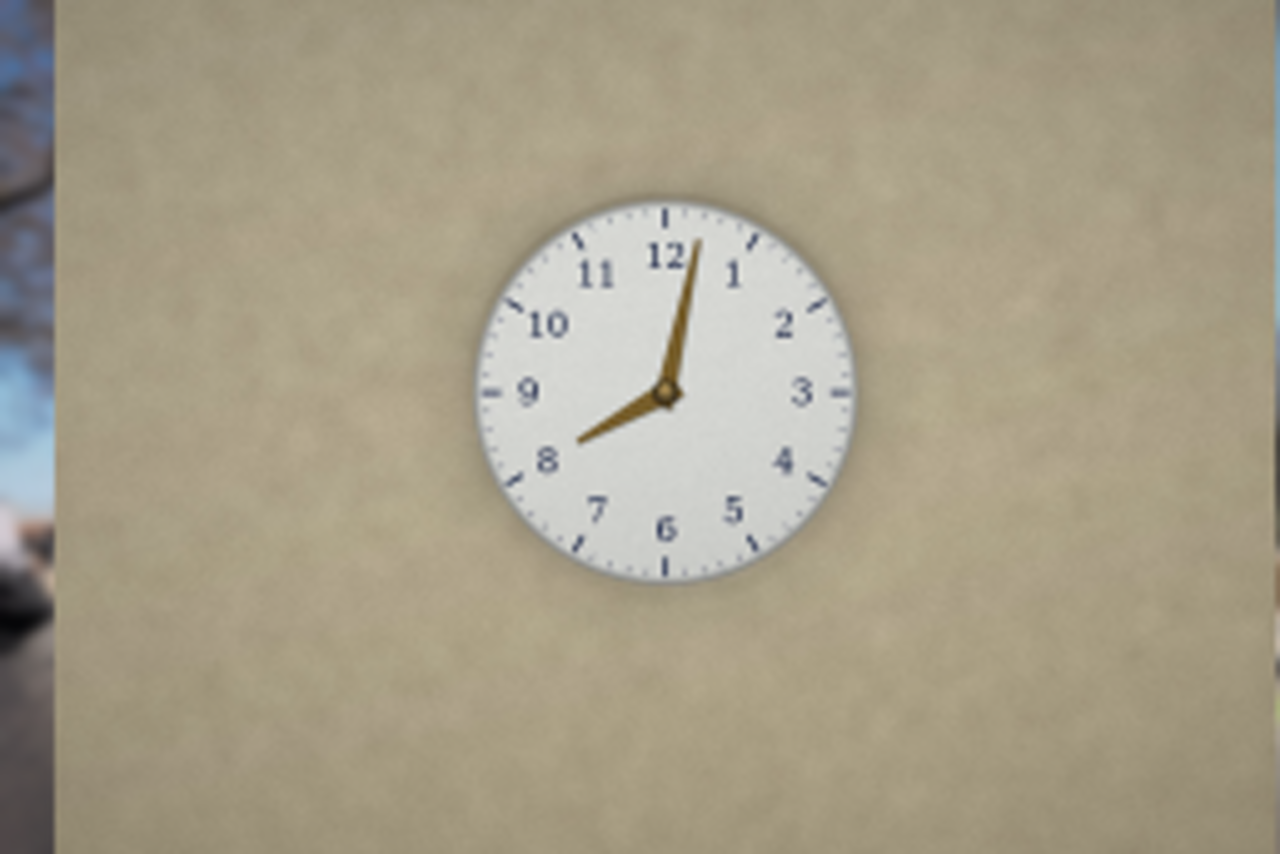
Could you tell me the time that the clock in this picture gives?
8:02
